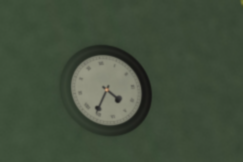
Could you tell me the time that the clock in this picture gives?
4:36
